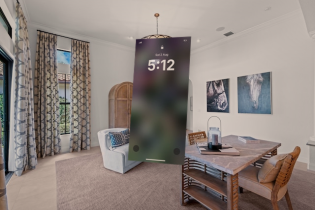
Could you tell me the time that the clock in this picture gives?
5:12
